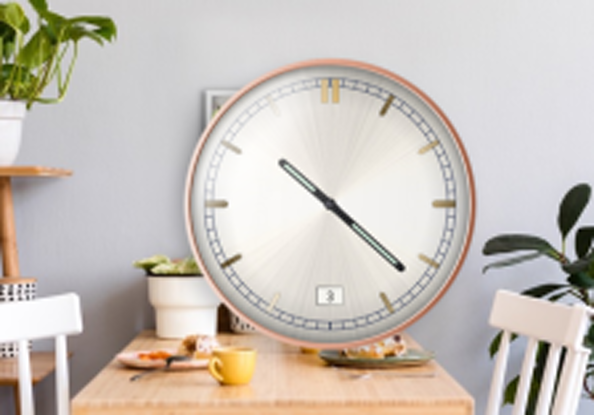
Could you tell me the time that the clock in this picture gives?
10:22
